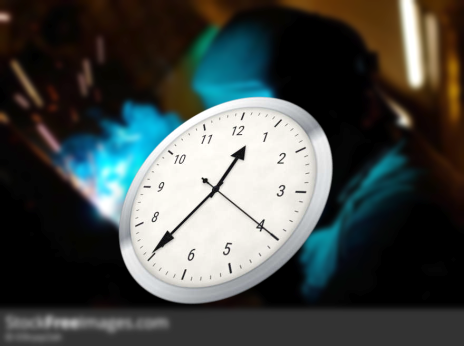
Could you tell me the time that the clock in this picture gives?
12:35:20
